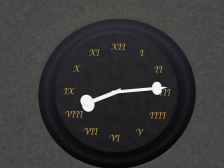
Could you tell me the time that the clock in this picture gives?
8:14
